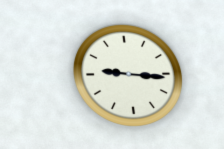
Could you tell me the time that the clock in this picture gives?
9:16
